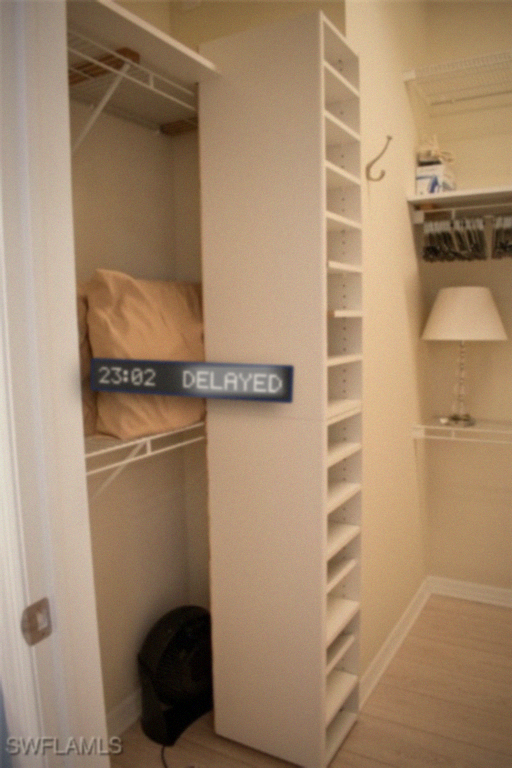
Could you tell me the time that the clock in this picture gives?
23:02
